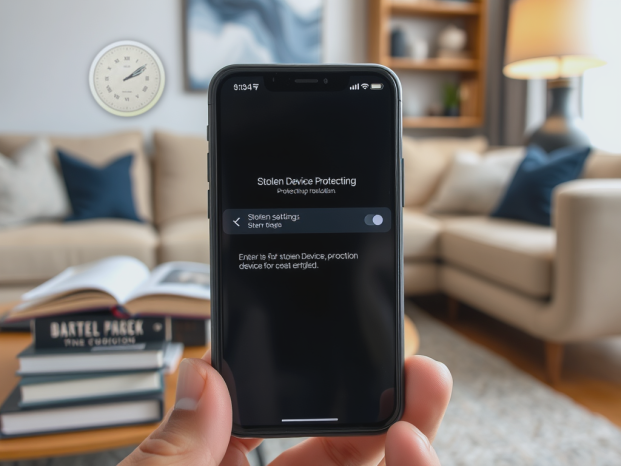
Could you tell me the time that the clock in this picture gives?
2:09
